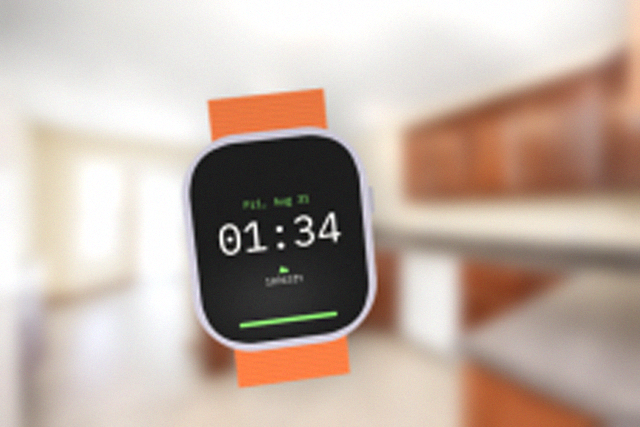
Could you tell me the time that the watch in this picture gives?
1:34
